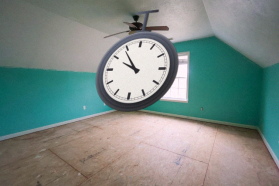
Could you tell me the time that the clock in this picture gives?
9:54
